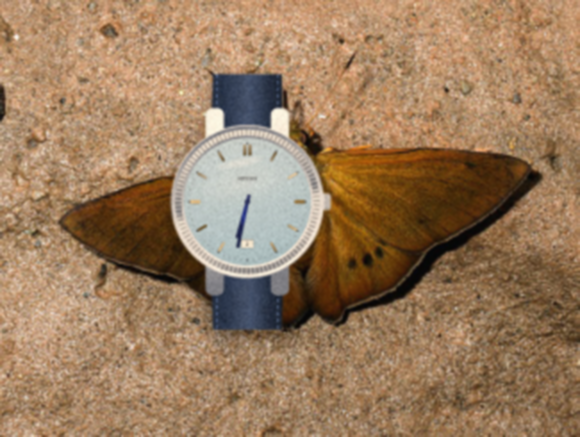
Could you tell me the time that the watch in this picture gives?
6:32
